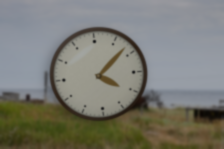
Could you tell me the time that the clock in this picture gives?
4:08
